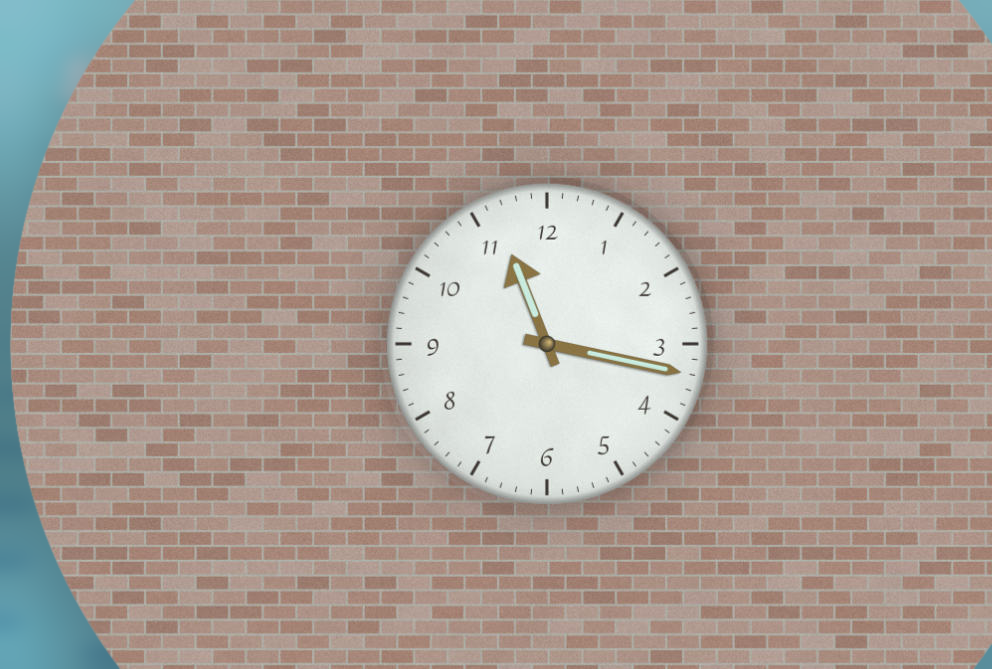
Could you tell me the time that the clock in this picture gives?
11:17
